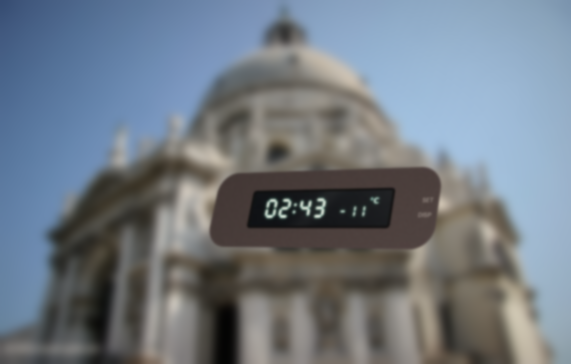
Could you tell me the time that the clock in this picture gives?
2:43
